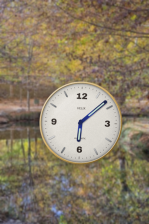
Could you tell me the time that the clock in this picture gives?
6:08
